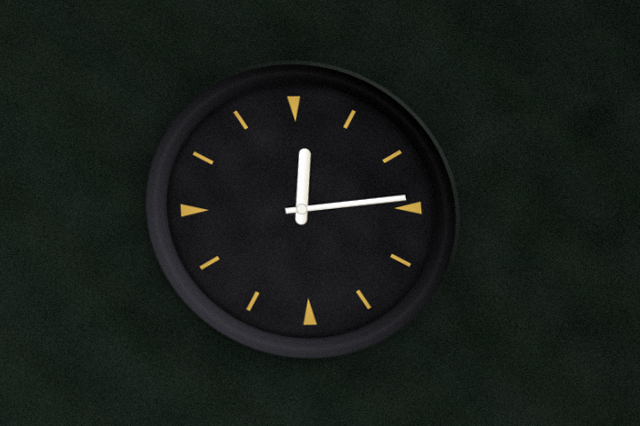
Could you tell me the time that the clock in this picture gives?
12:14
